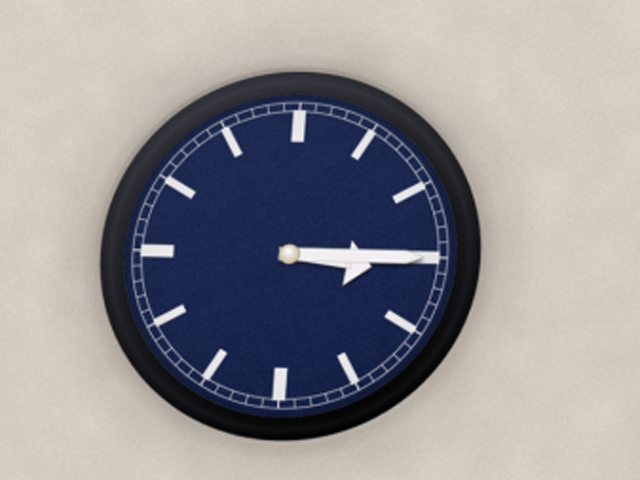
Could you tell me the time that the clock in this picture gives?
3:15
